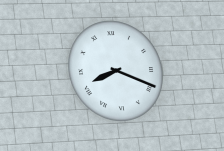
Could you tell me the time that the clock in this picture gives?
8:19
